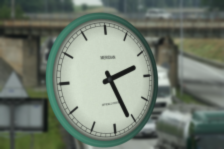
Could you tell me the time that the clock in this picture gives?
2:26
